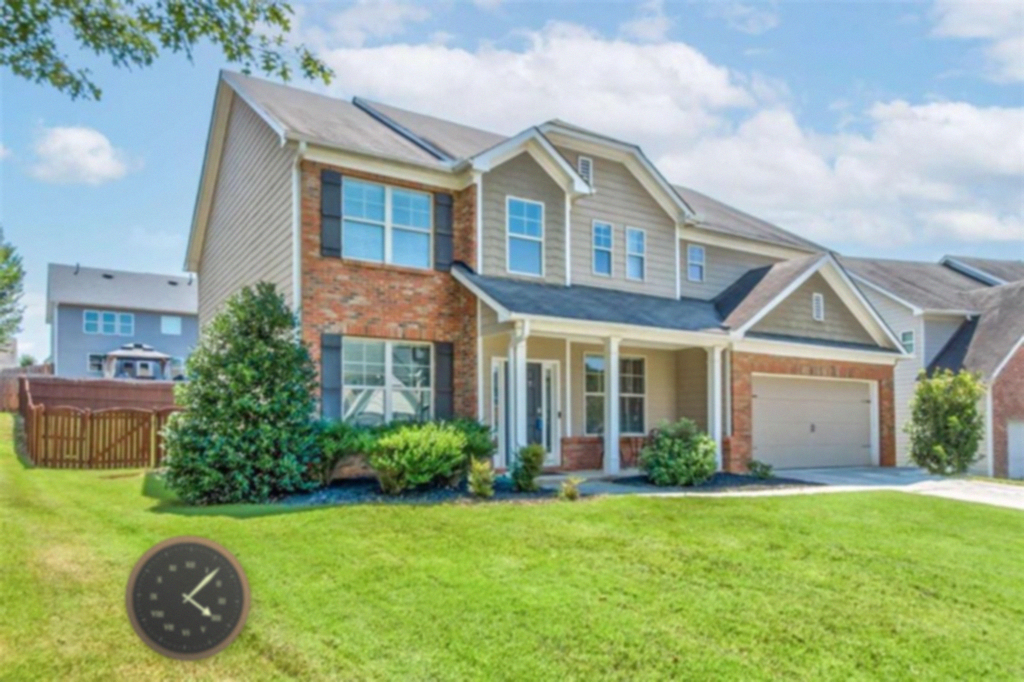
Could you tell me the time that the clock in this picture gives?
4:07
